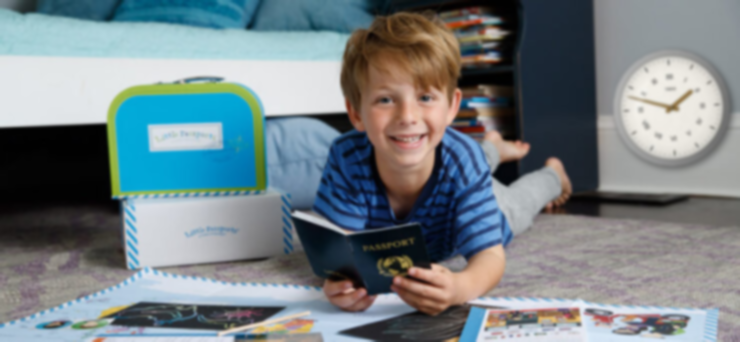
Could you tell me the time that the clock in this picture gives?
1:48
